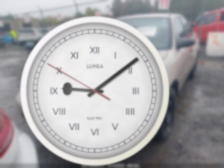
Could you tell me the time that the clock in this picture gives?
9:08:50
